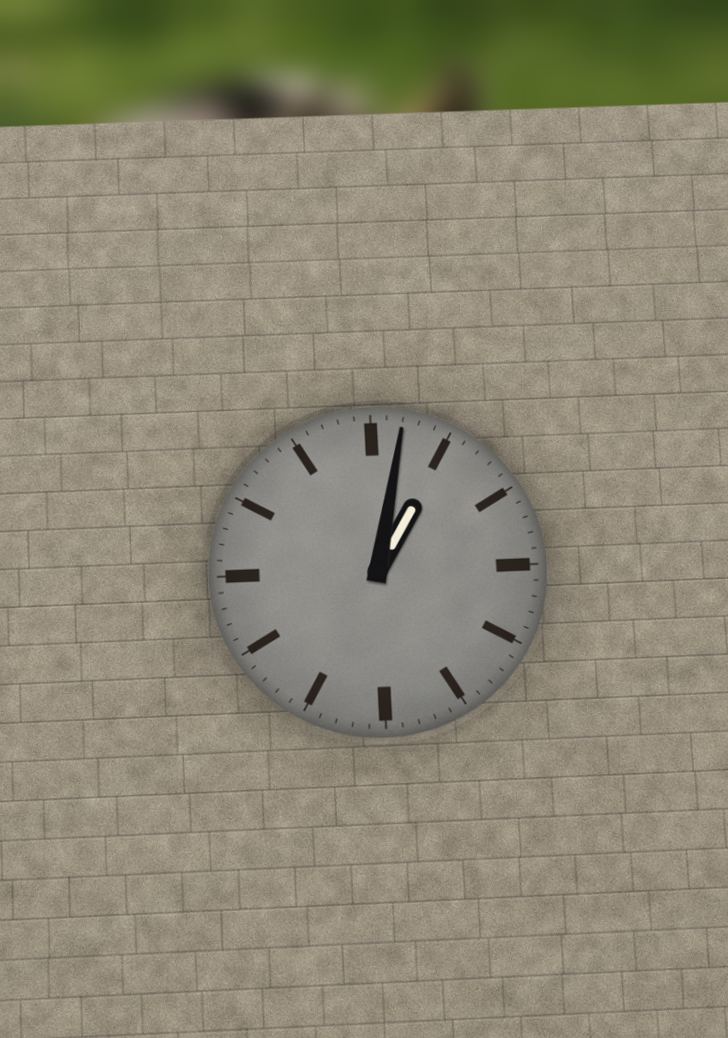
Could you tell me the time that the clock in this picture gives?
1:02
